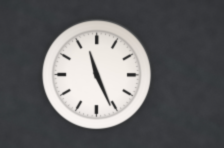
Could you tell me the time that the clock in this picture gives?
11:26
